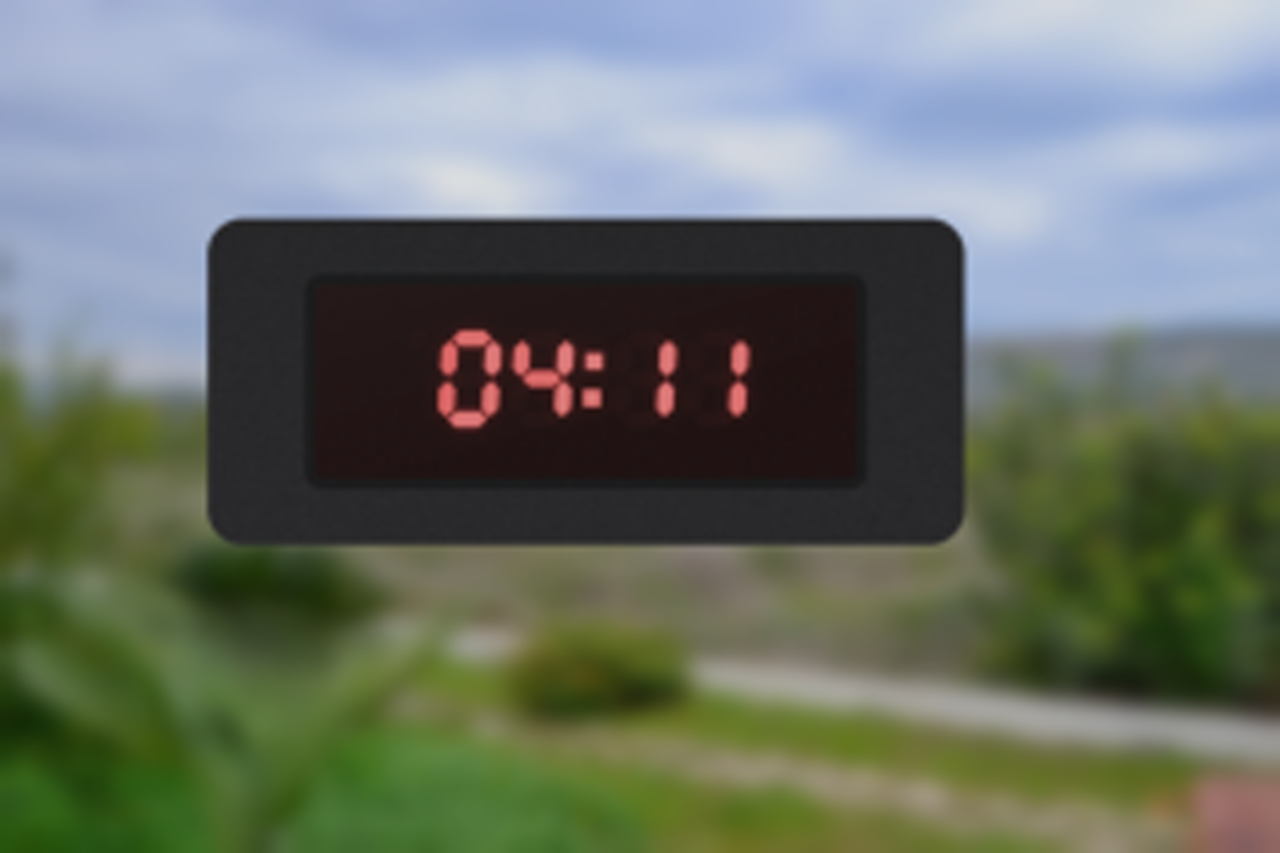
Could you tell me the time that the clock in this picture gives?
4:11
